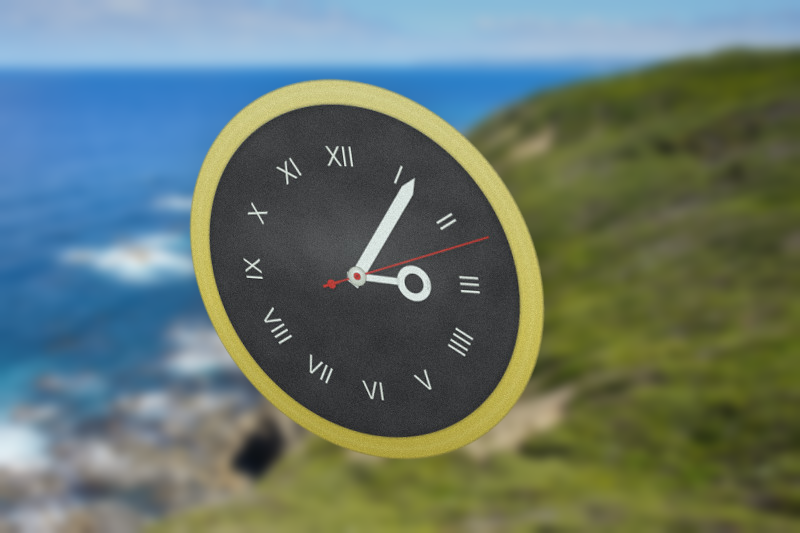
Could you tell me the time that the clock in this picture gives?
3:06:12
